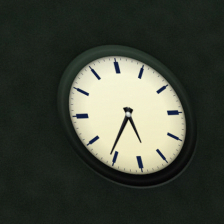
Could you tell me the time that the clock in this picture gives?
5:36
